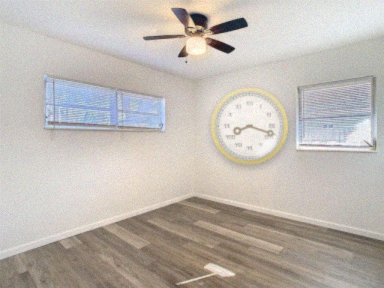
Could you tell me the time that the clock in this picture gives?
8:18
